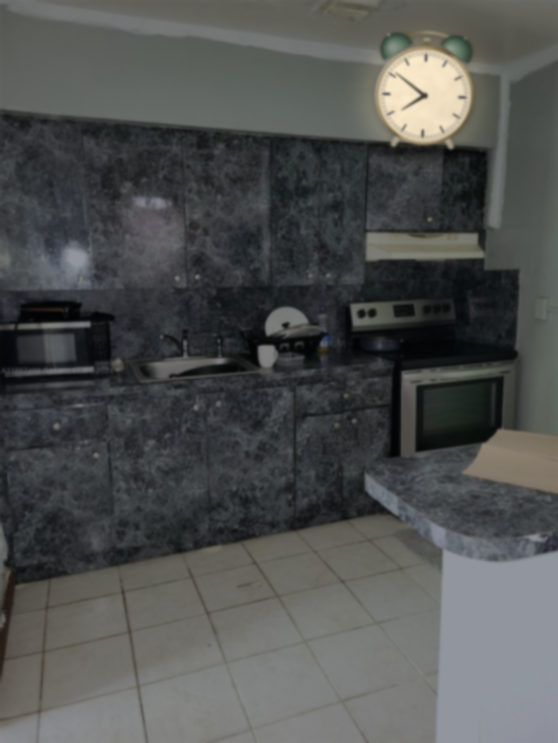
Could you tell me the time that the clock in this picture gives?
7:51
